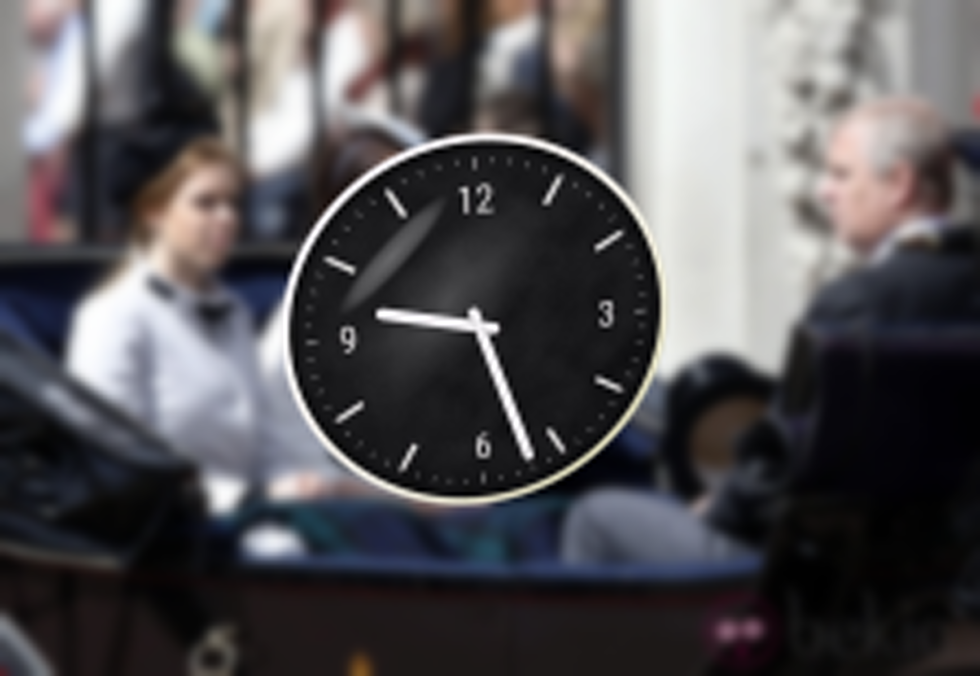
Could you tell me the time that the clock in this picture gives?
9:27
